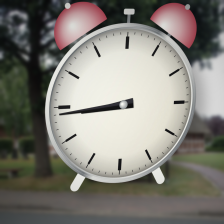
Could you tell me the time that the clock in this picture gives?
8:44
